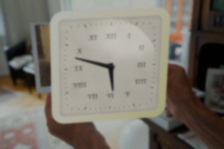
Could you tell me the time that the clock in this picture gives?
5:48
